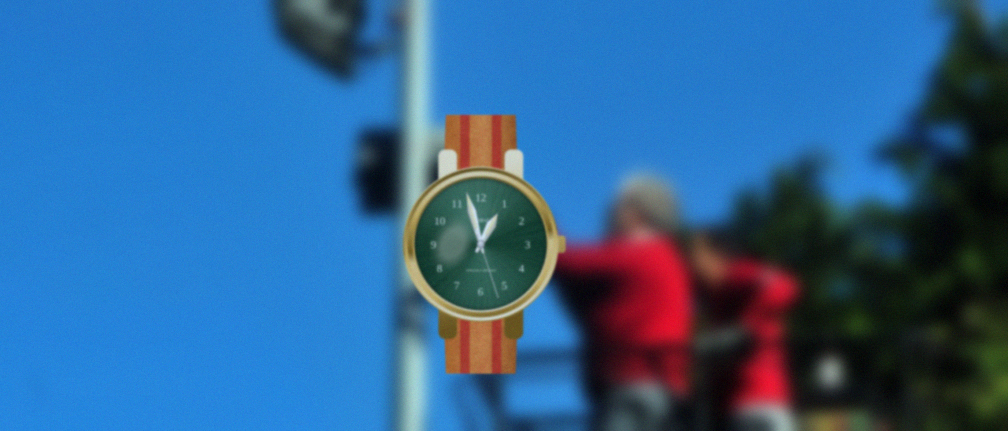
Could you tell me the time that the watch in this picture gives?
12:57:27
